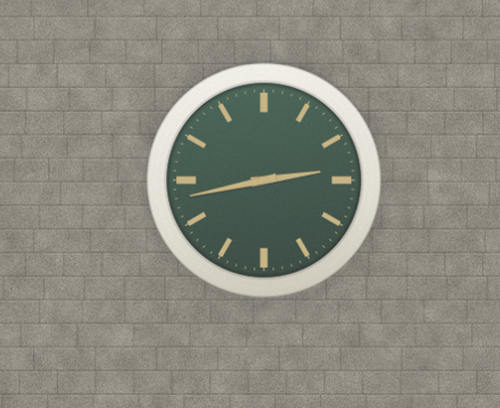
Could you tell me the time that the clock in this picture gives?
2:43
